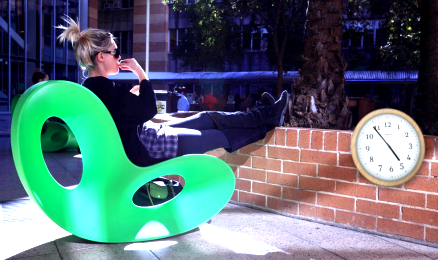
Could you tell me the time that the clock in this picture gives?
4:54
